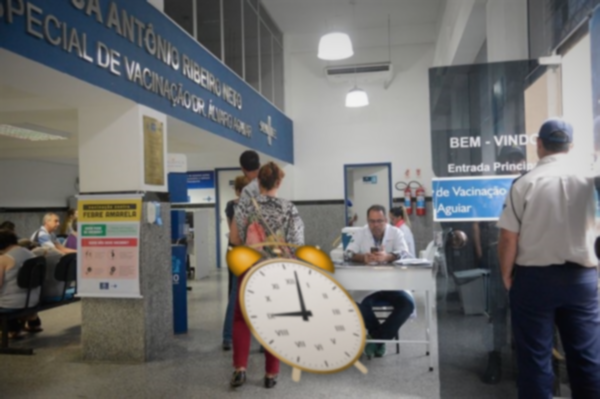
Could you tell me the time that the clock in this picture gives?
9:02
